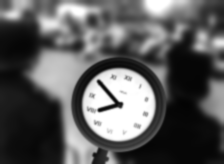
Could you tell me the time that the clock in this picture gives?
7:50
